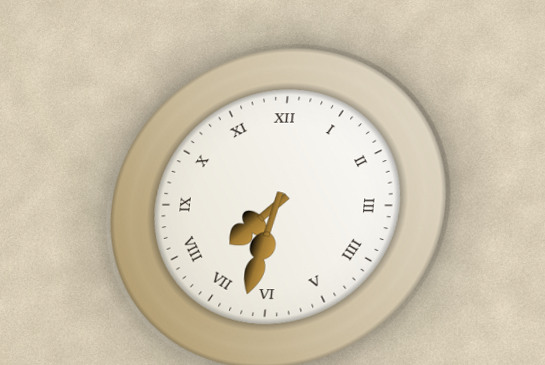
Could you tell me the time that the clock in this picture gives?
7:32
